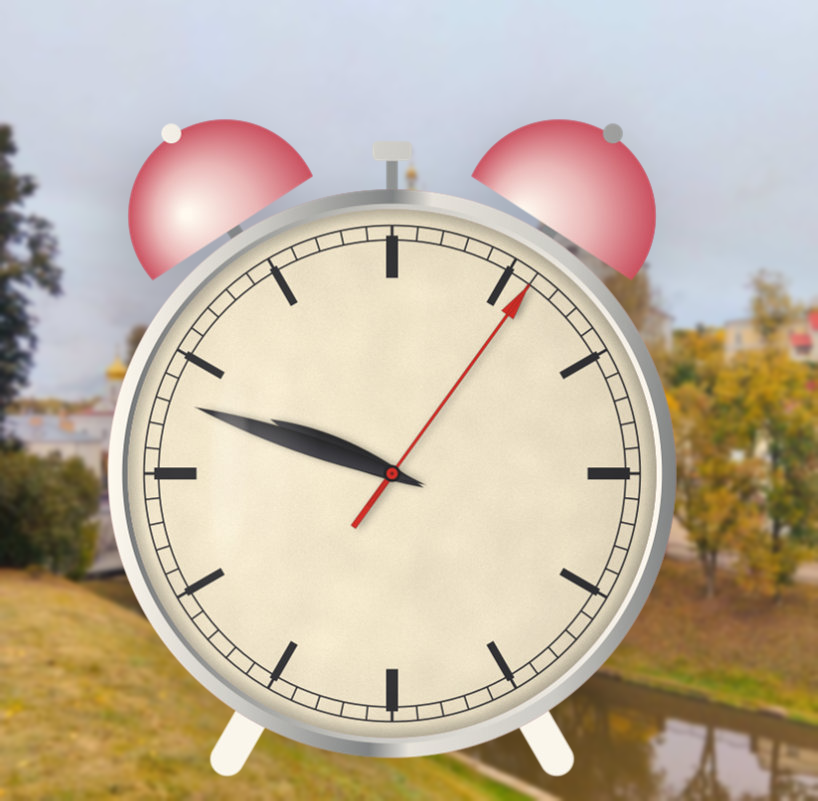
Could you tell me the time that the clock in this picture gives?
9:48:06
